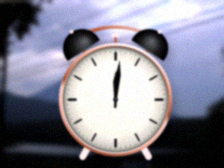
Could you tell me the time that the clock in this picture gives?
12:01
